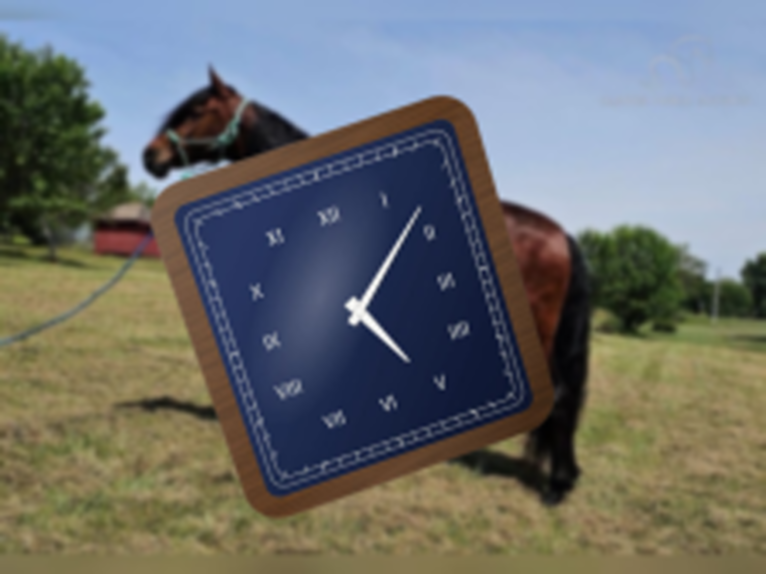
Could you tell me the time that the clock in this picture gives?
5:08
